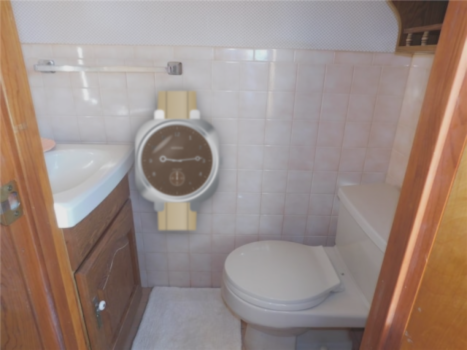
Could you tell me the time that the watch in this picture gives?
9:14
